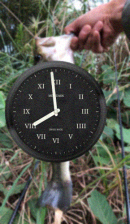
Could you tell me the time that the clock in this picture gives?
7:59
